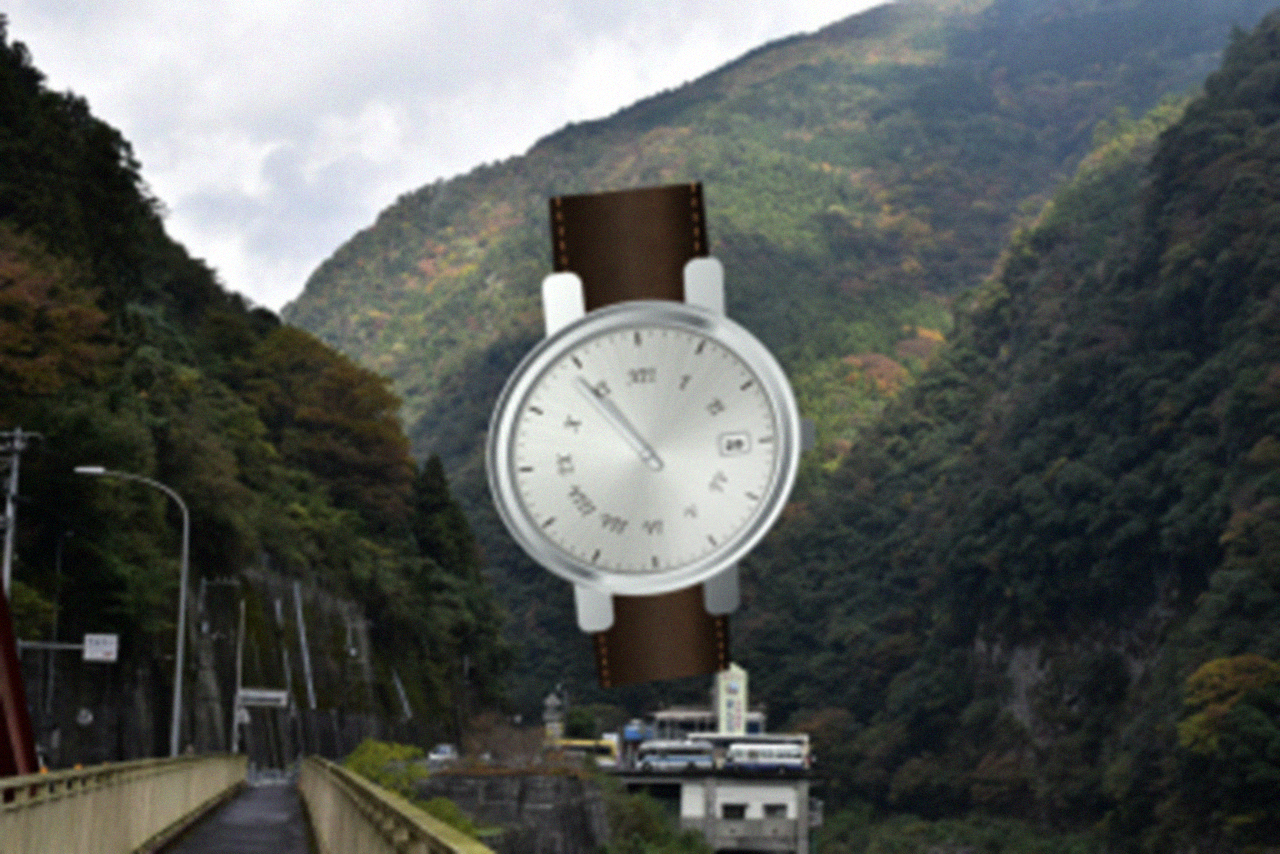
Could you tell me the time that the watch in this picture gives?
10:54
